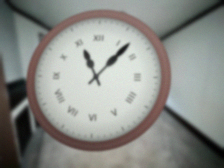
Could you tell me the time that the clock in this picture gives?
11:07
